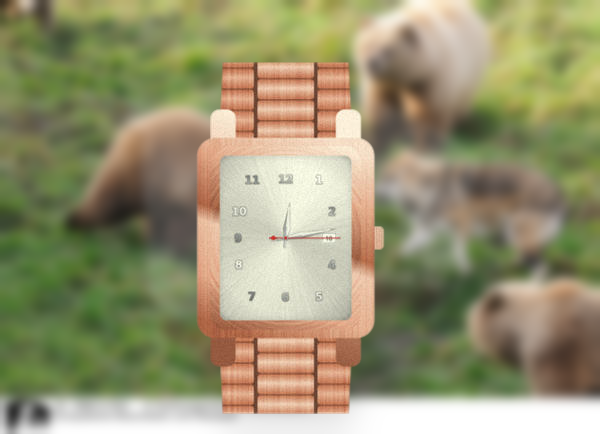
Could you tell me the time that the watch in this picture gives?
12:13:15
